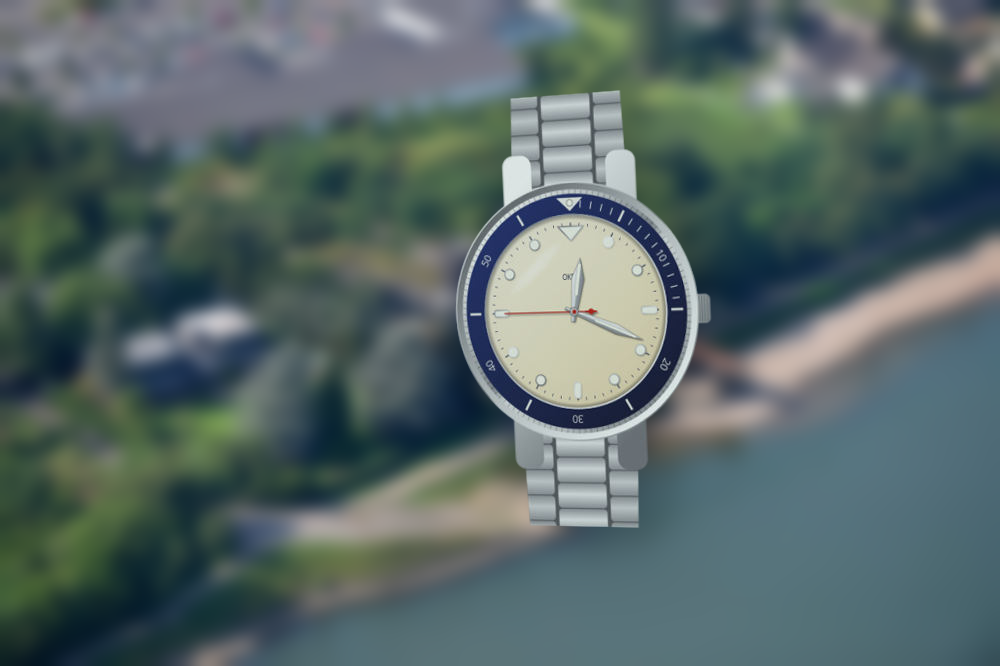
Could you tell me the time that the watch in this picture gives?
12:18:45
